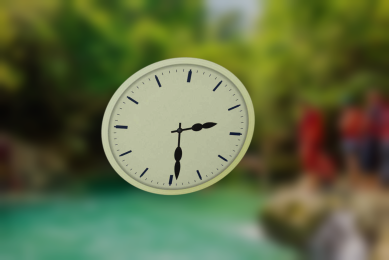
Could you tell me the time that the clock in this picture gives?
2:29
